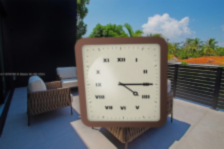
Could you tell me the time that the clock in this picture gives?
4:15
